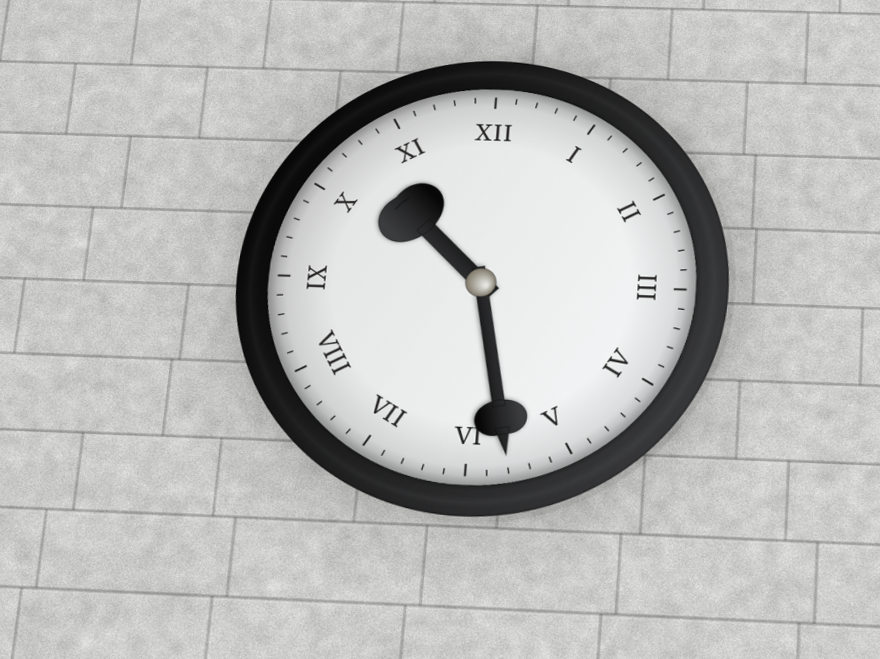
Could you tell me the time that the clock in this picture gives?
10:28
